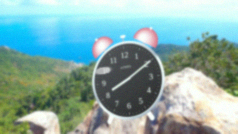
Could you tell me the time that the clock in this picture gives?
8:10
